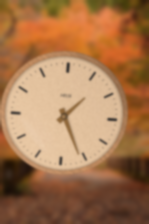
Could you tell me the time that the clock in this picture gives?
1:26
